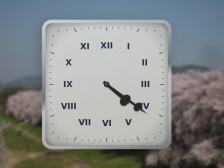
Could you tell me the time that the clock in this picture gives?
4:21
